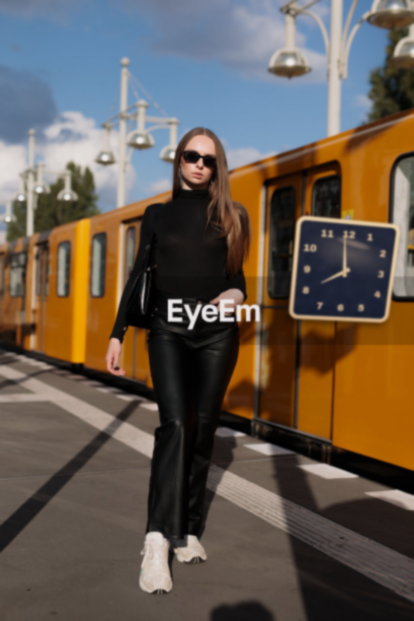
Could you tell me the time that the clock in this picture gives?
7:59
